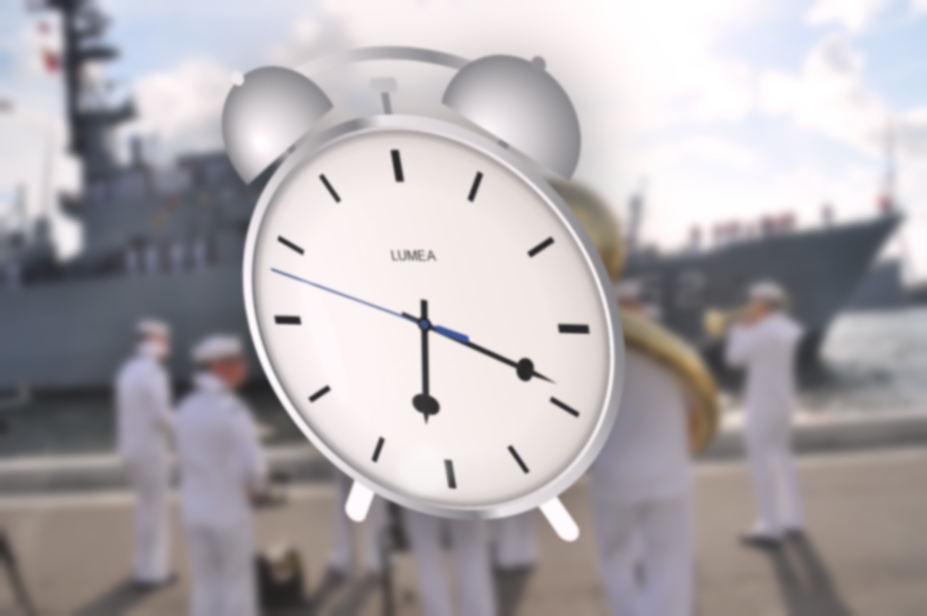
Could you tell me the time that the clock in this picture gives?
6:18:48
